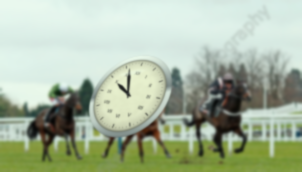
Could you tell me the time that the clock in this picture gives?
9:56
